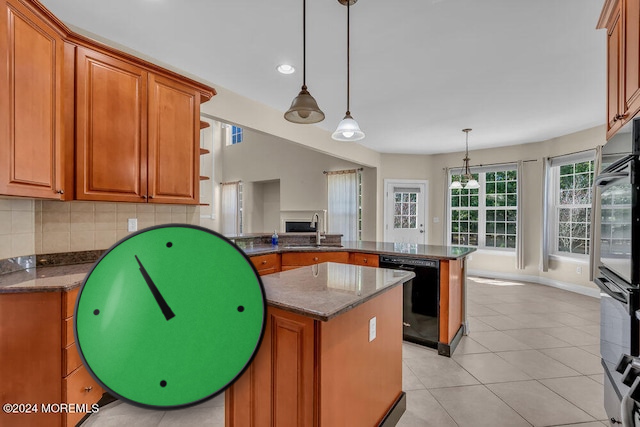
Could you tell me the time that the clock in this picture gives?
10:55
